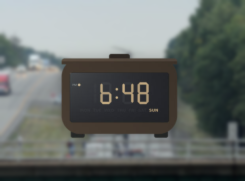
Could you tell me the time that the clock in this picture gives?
6:48
